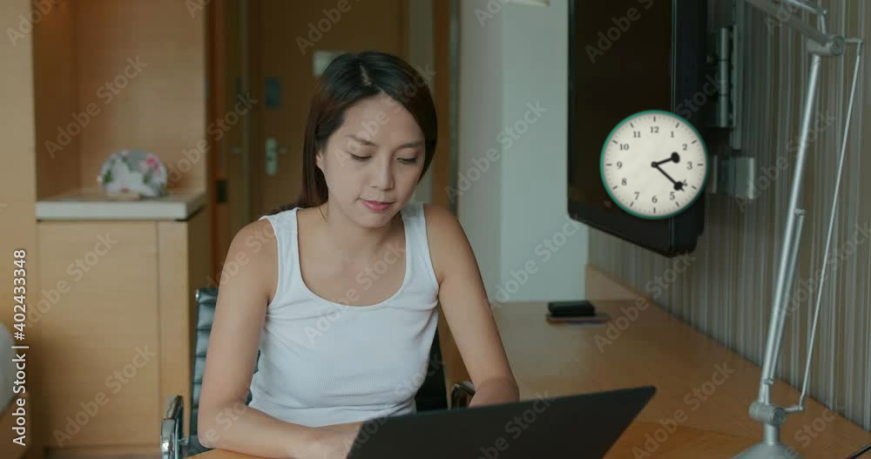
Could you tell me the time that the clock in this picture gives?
2:22
